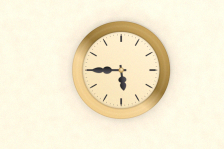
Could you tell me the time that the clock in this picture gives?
5:45
